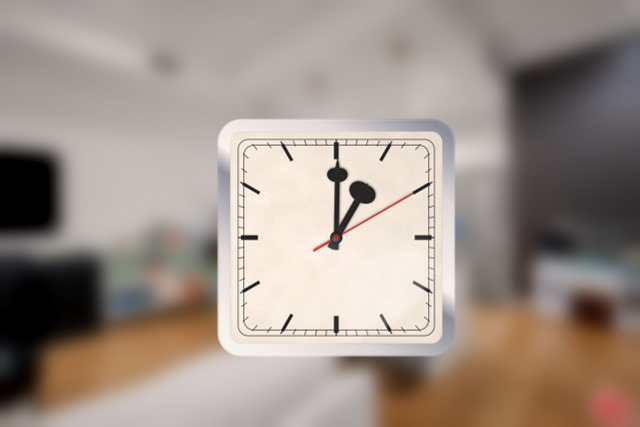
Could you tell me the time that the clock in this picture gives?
1:00:10
